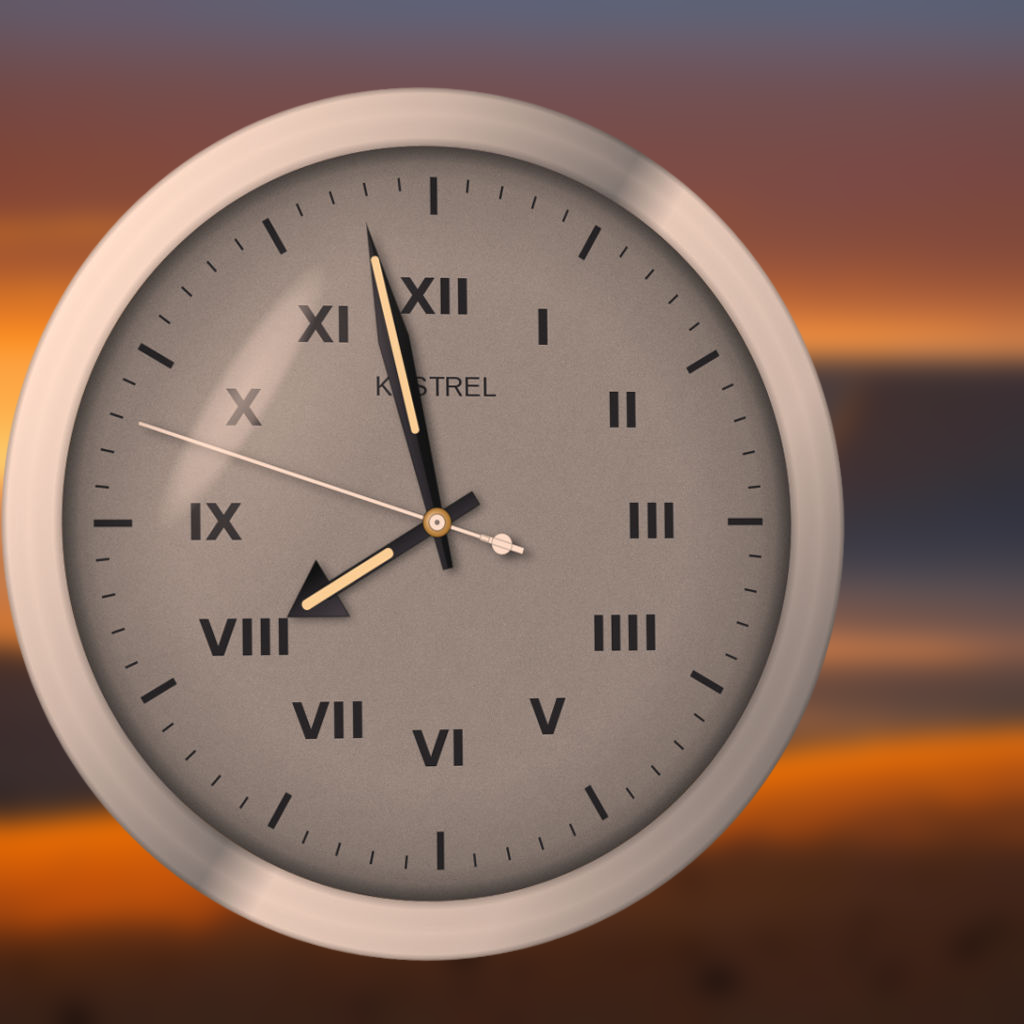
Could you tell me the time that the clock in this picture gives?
7:57:48
